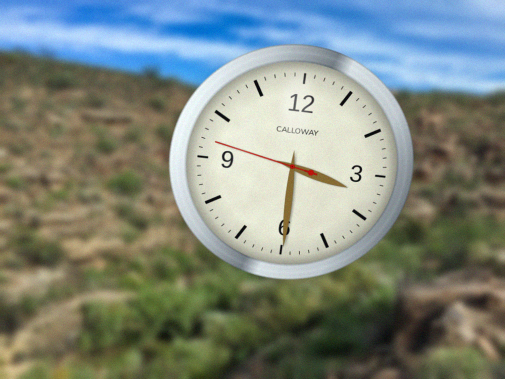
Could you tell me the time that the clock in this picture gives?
3:29:47
